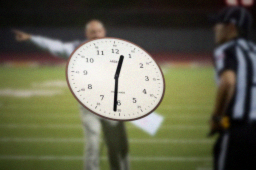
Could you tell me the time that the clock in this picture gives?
12:31
